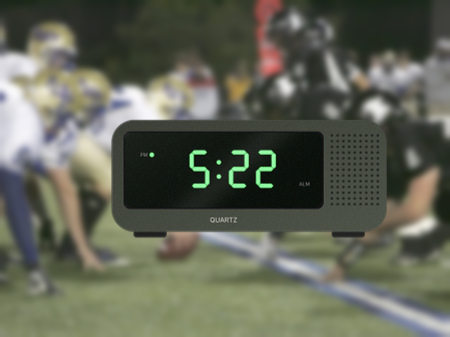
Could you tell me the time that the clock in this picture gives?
5:22
